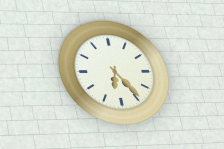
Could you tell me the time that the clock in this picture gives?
6:24
